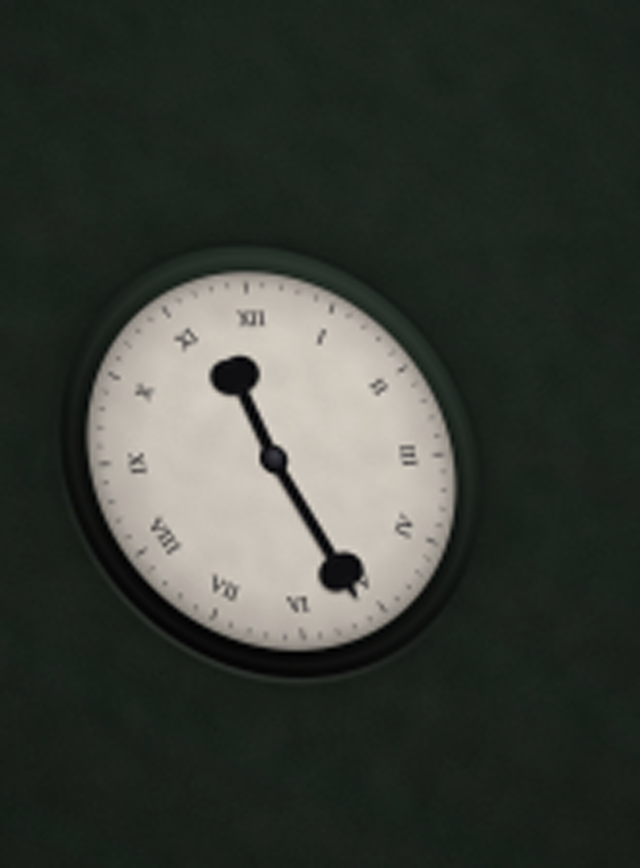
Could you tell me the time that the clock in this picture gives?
11:26
